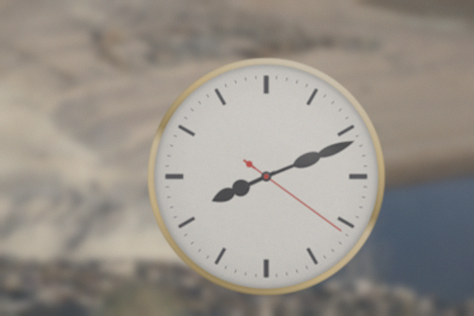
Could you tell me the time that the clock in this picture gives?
8:11:21
